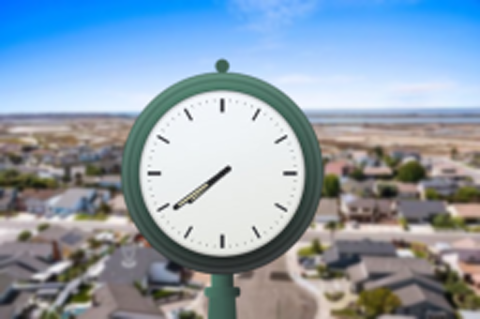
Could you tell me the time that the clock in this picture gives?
7:39
